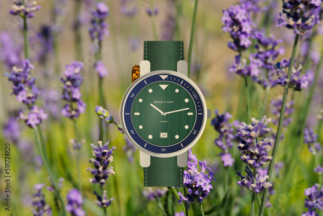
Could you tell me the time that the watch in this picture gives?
10:13
